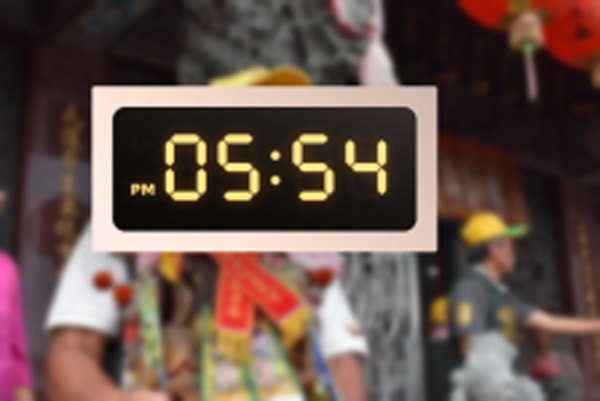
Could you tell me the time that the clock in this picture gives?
5:54
